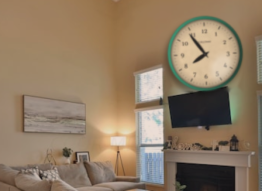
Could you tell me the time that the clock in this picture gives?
7:54
